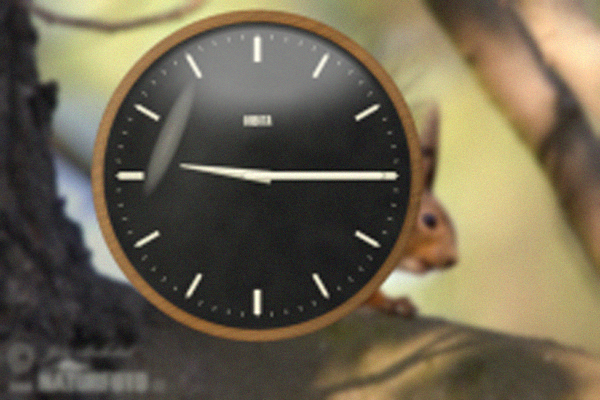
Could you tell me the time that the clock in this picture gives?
9:15
